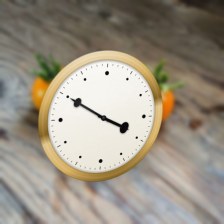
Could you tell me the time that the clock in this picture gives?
3:50
